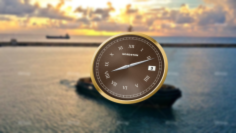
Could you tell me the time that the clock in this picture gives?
8:11
